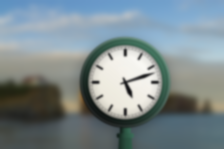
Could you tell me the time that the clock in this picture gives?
5:12
